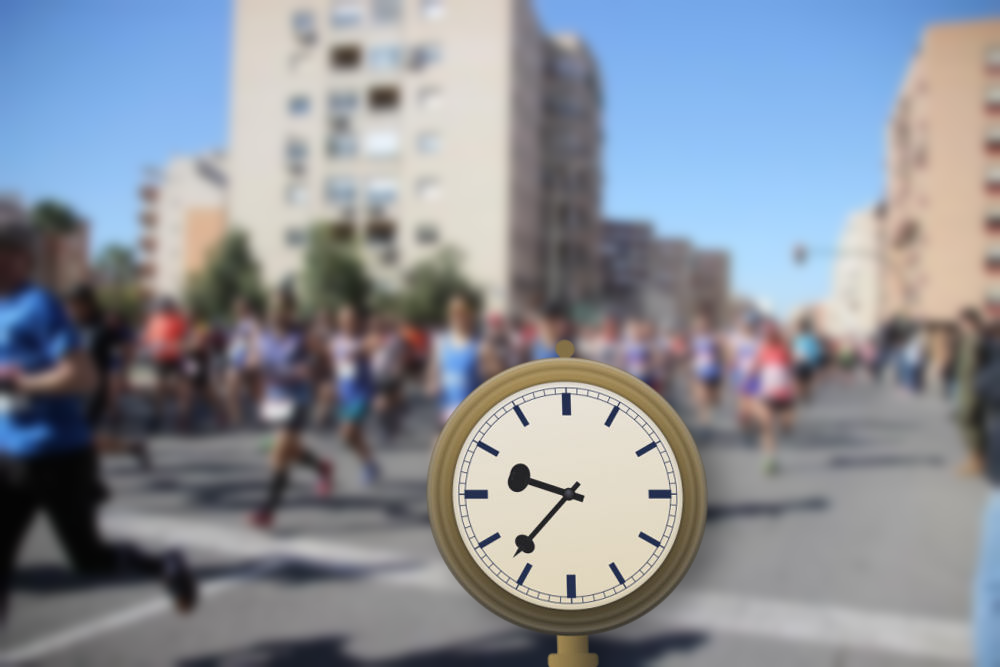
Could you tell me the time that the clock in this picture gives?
9:37
